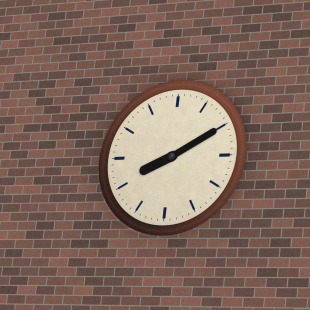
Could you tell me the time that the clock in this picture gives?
8:10
